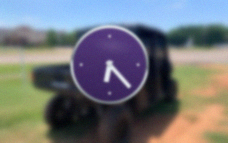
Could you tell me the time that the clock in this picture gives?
6:23
